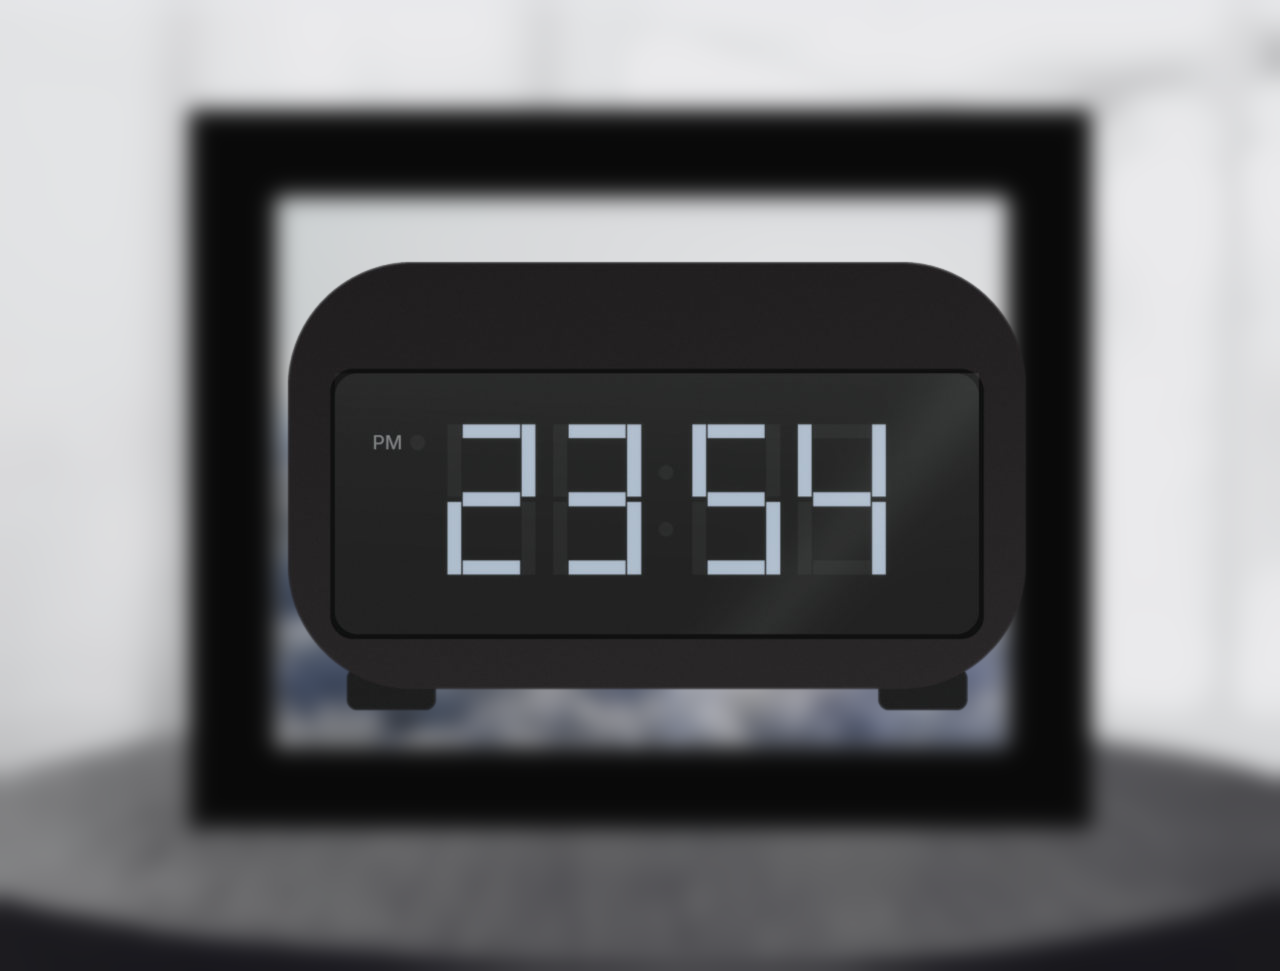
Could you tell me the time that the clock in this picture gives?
23:54
